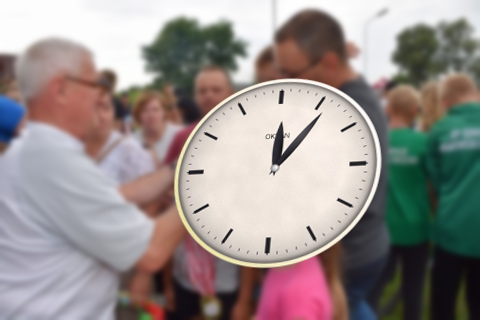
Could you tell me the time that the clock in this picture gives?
12:06
